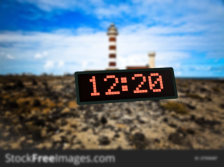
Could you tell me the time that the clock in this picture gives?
12:20
